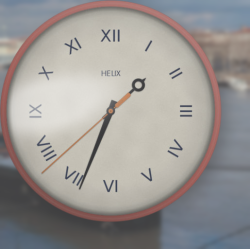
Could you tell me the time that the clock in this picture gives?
1:33:38
